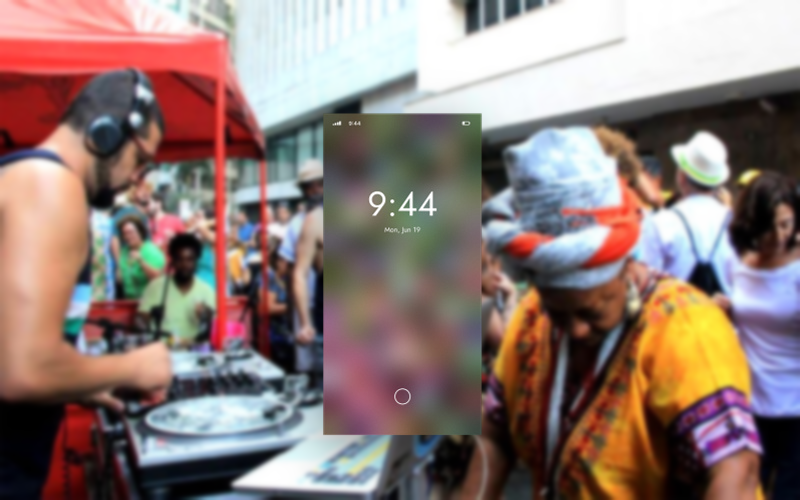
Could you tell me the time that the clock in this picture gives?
9:44
